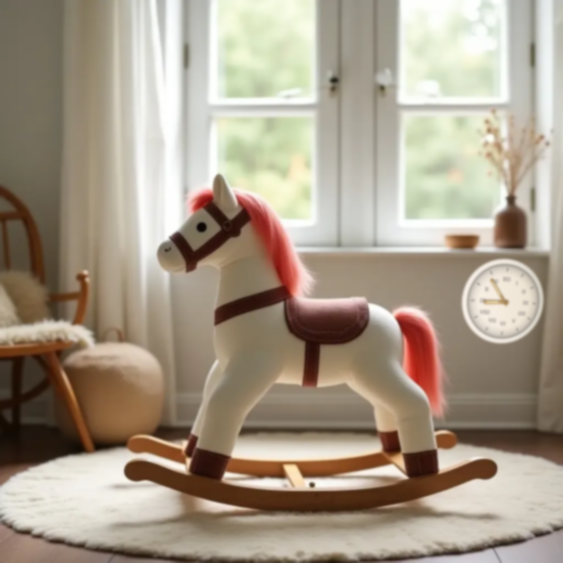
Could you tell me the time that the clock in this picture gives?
8:54
